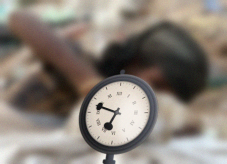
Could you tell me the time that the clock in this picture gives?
6:48
